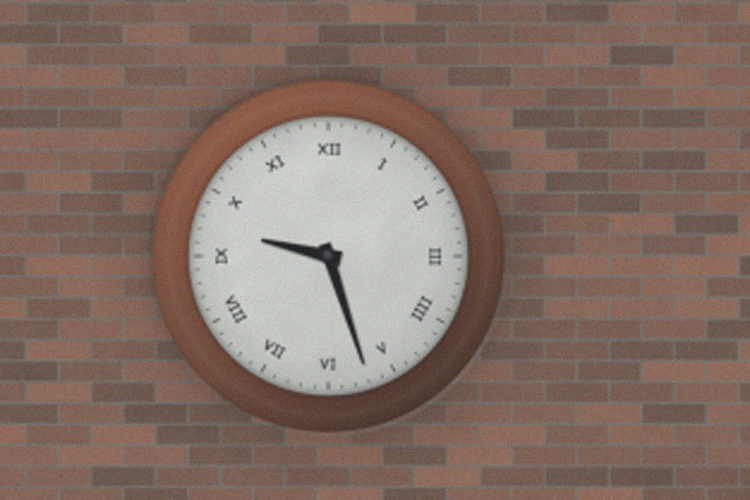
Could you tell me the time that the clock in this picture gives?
9:27
